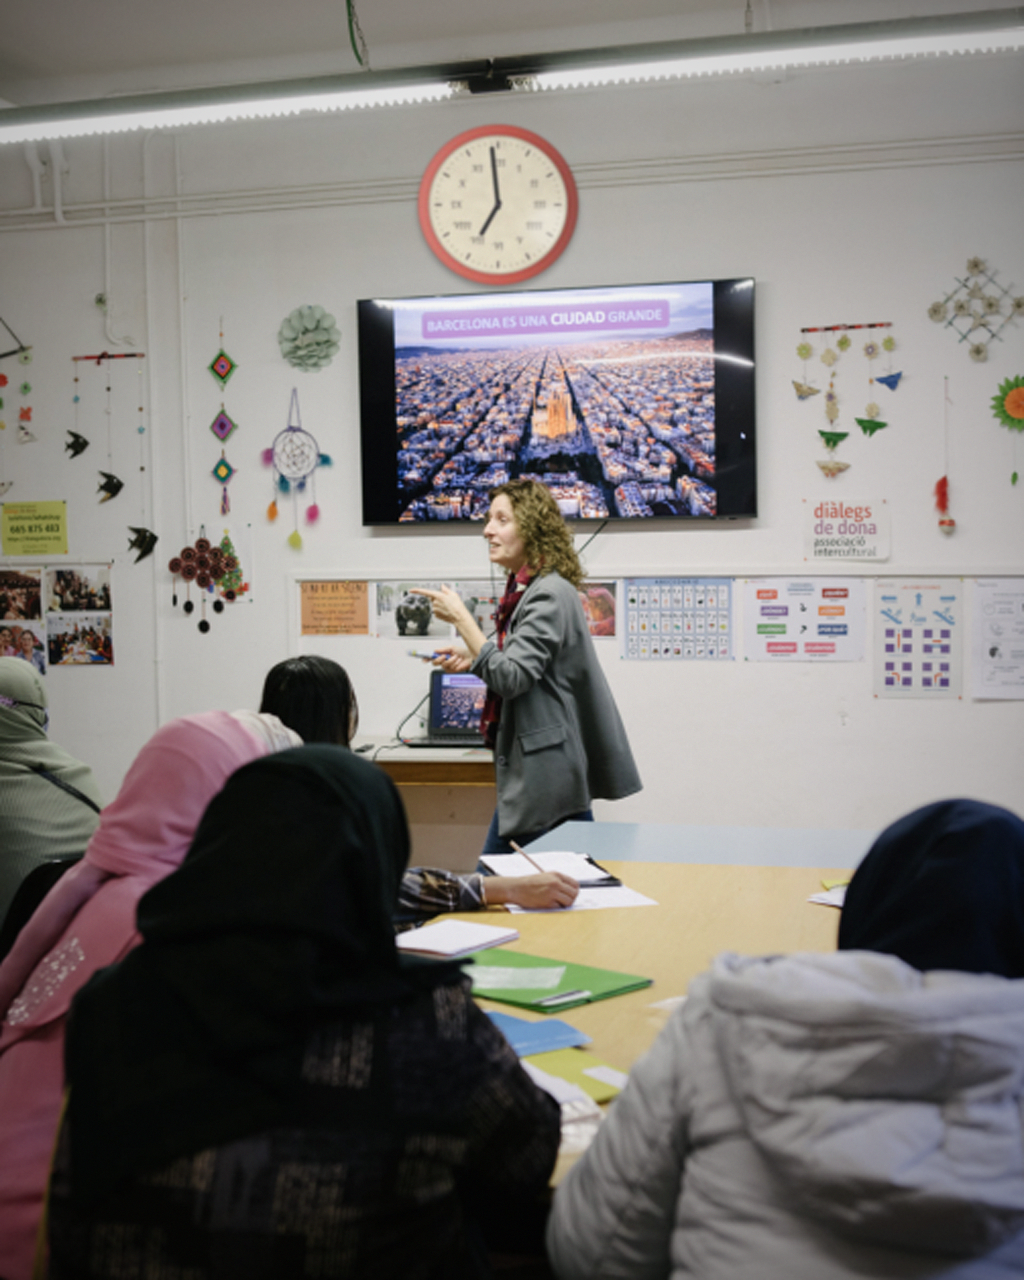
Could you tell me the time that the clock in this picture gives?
6:59
